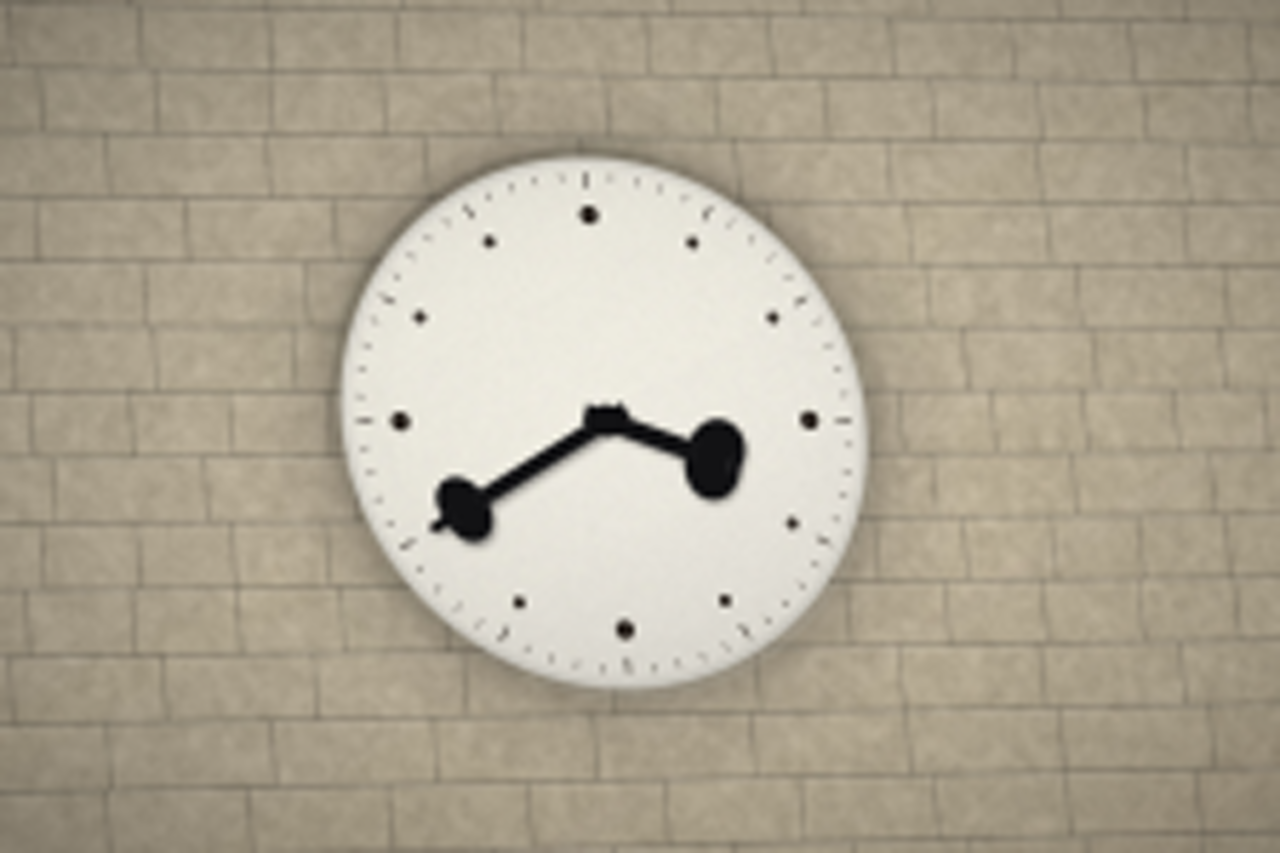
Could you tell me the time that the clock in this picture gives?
3:40
